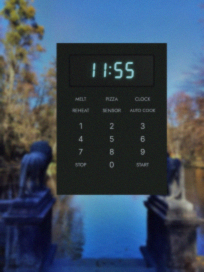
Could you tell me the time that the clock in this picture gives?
11:55
